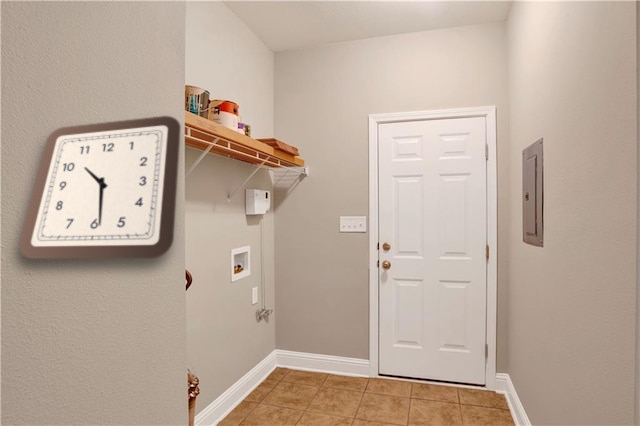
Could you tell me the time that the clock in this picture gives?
10:29
